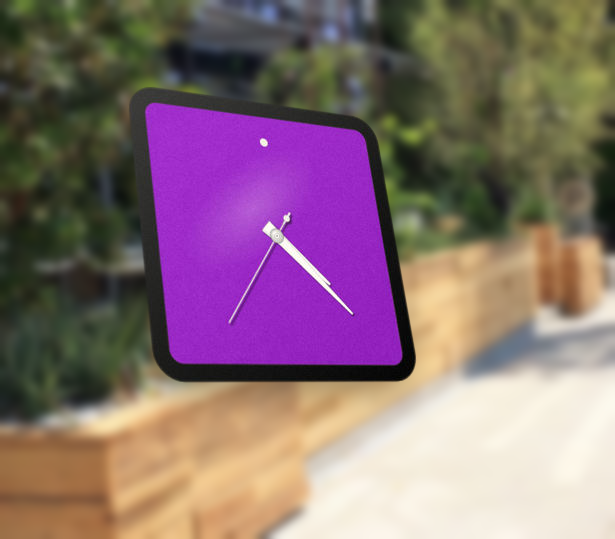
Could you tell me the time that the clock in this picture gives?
4:22:36
